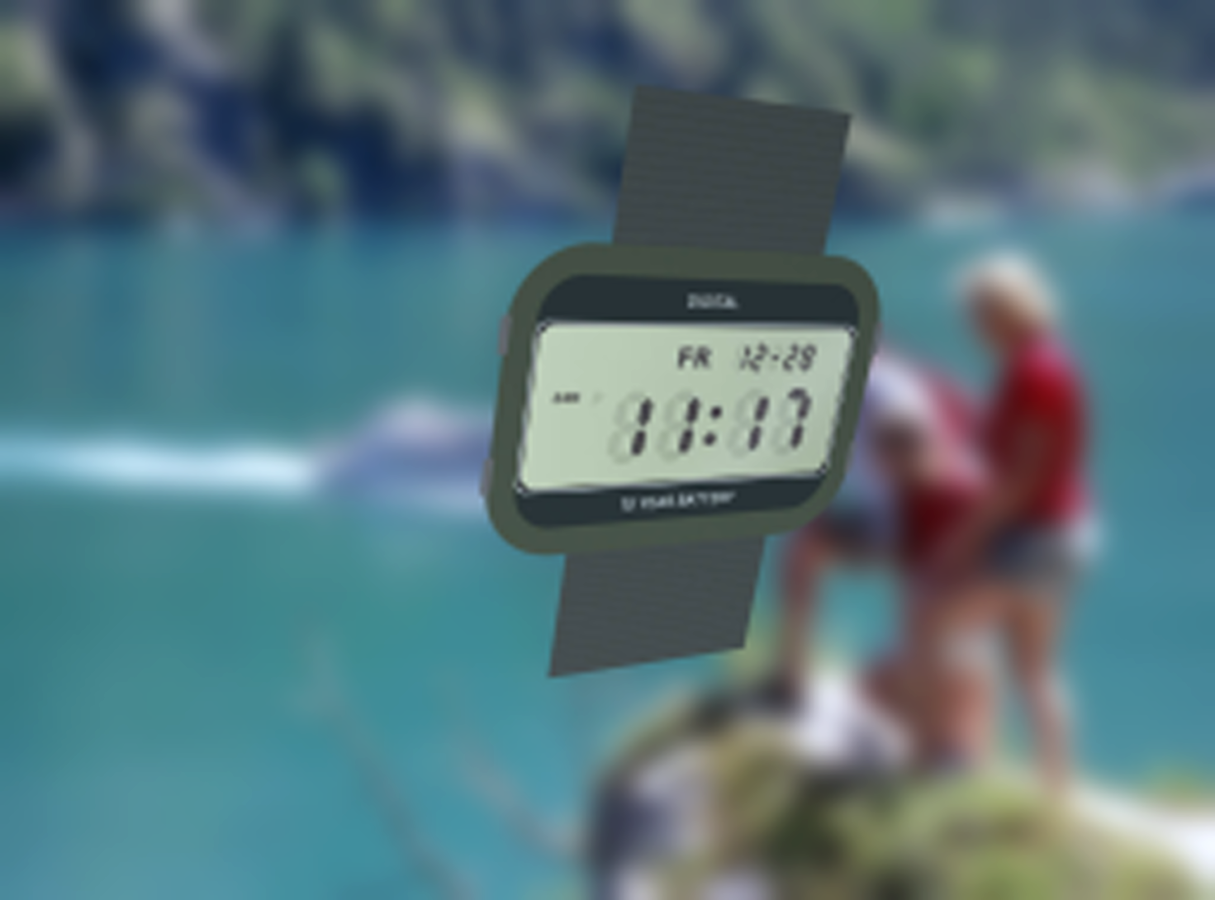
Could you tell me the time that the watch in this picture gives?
11:17
